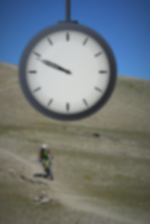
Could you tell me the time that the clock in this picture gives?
9:49
